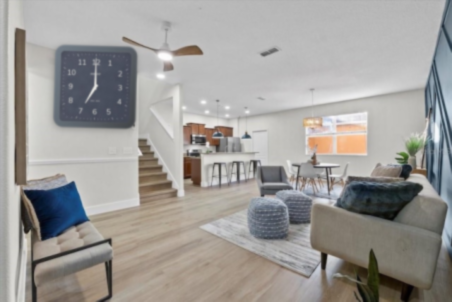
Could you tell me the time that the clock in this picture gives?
7:00
